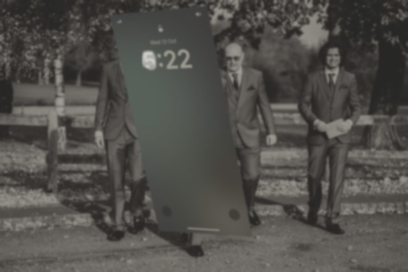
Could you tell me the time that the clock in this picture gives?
5:22
